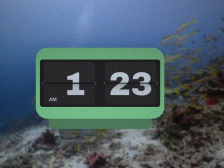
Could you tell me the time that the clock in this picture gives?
1:23
